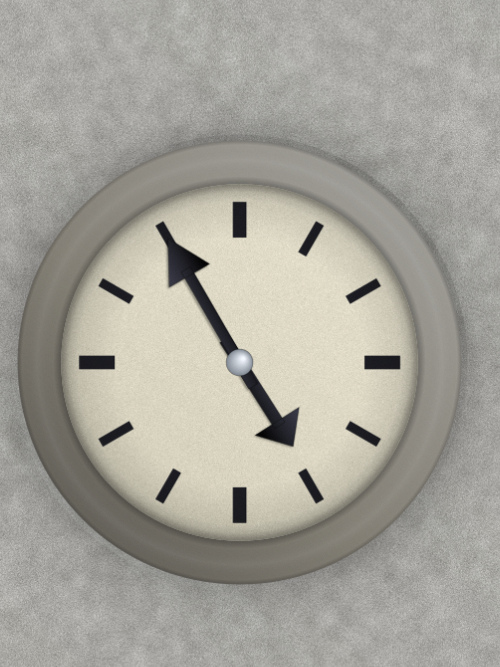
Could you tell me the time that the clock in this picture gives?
4:55
